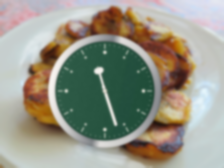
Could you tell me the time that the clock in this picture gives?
11:27
